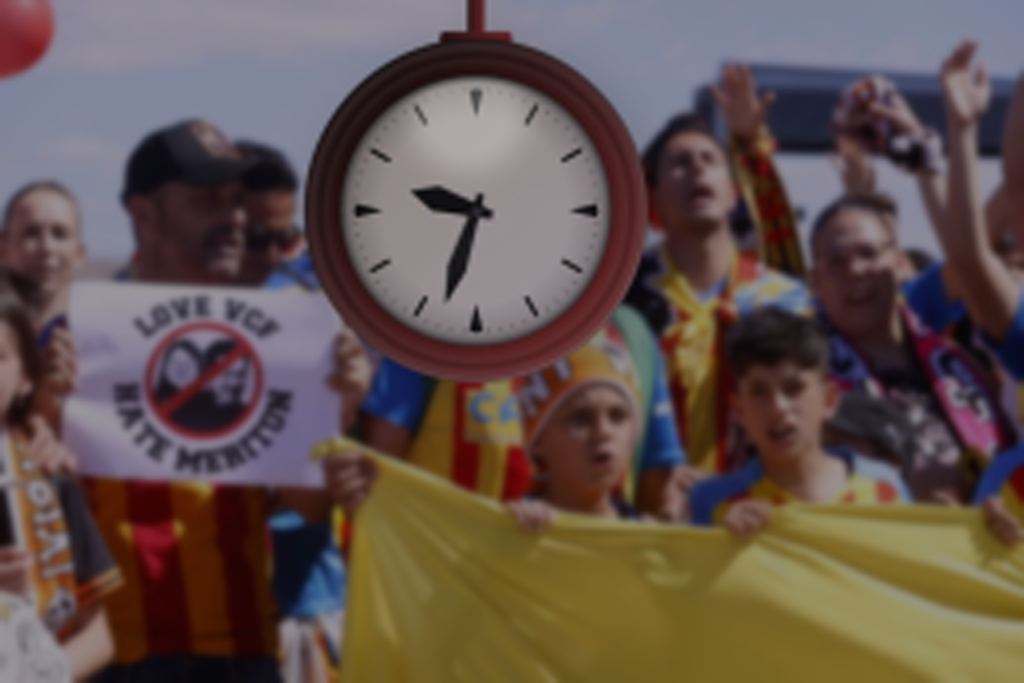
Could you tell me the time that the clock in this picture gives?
9:33
